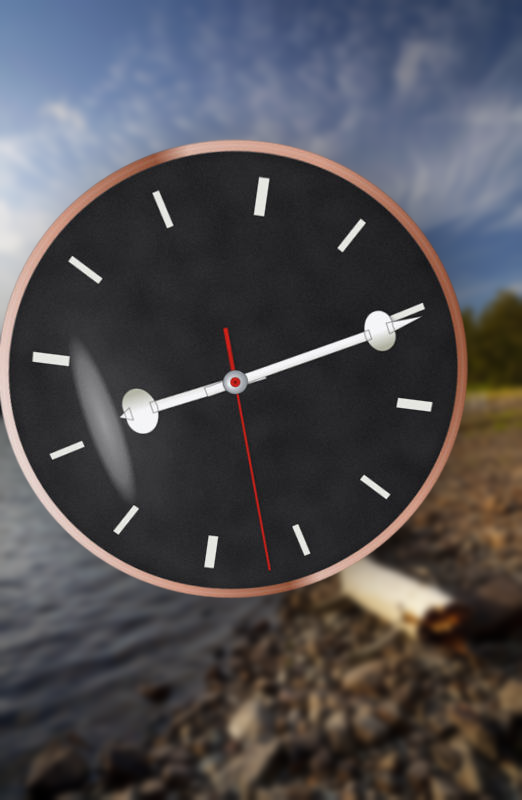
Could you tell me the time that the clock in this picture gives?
8:10:27
